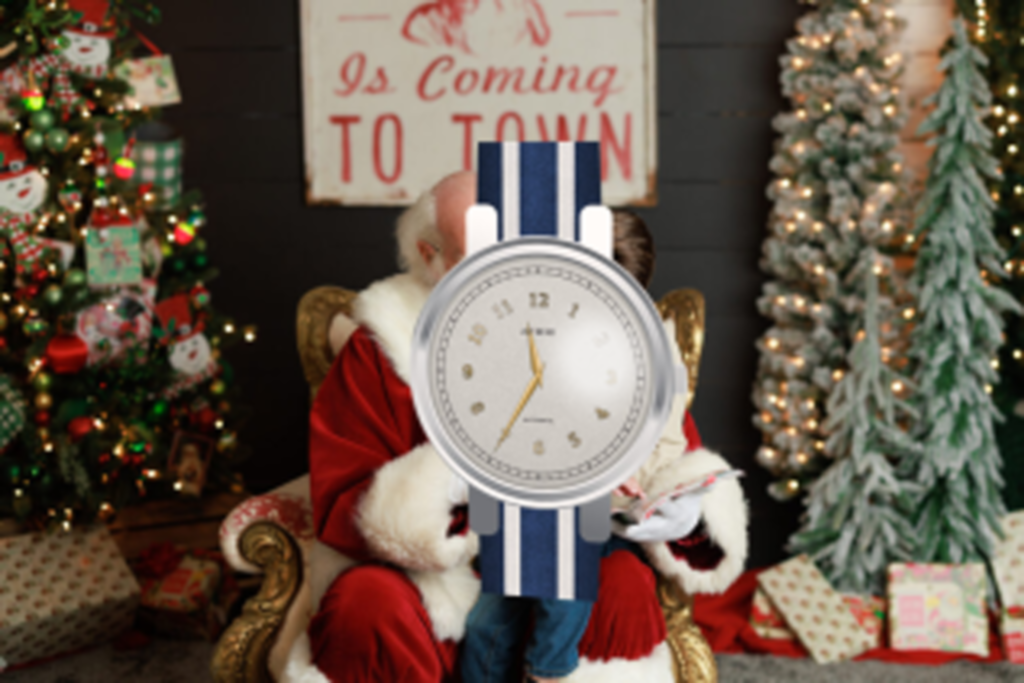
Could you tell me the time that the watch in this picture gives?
11:35
